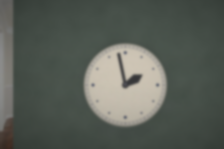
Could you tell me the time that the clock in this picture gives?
1:58
